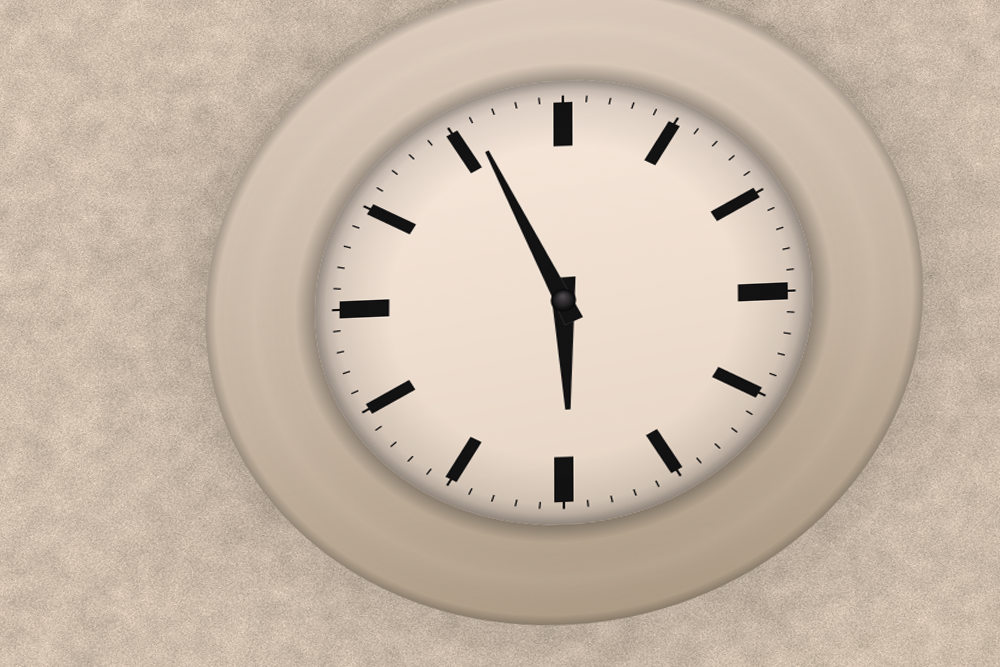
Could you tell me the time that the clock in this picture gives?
5:56
